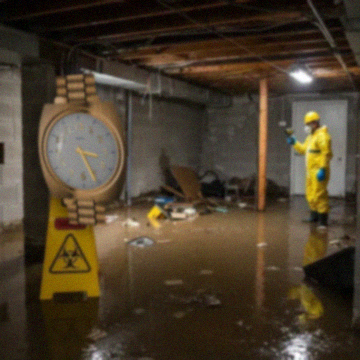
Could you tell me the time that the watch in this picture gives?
3:26
